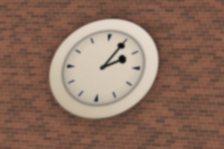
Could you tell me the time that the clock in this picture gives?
2:05
